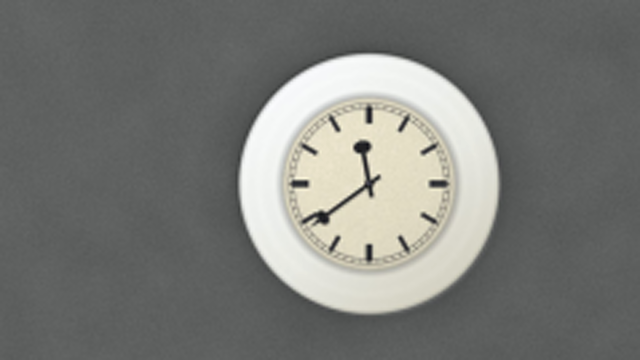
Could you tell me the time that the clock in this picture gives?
11:39
